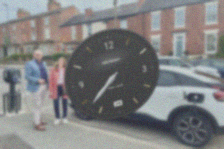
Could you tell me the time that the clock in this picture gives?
7:38
